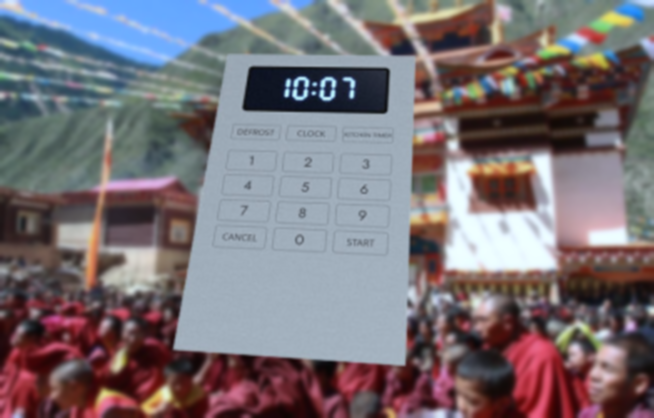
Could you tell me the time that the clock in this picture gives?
10:07
